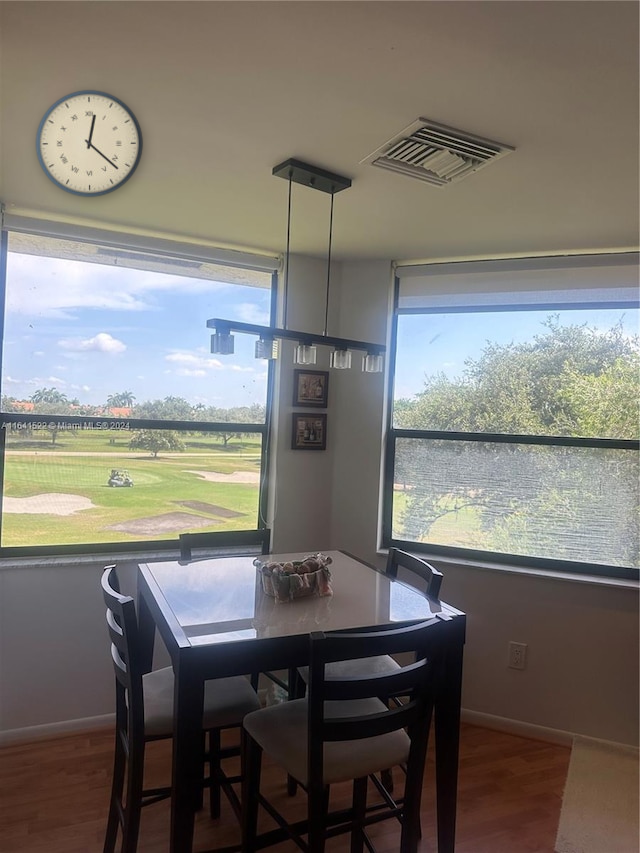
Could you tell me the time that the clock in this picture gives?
12:22
